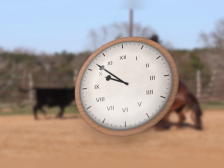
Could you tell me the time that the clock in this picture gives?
9:52
